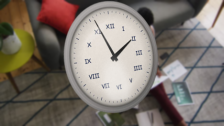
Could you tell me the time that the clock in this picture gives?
1:56
